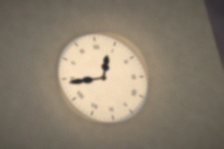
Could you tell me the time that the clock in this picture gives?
12:44
